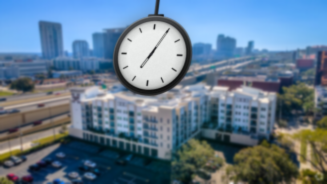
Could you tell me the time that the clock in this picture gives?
7:05
